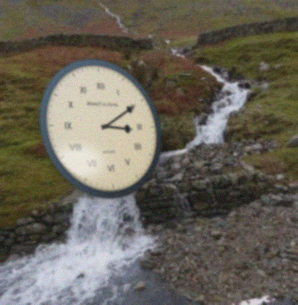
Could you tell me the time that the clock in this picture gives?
3:10
